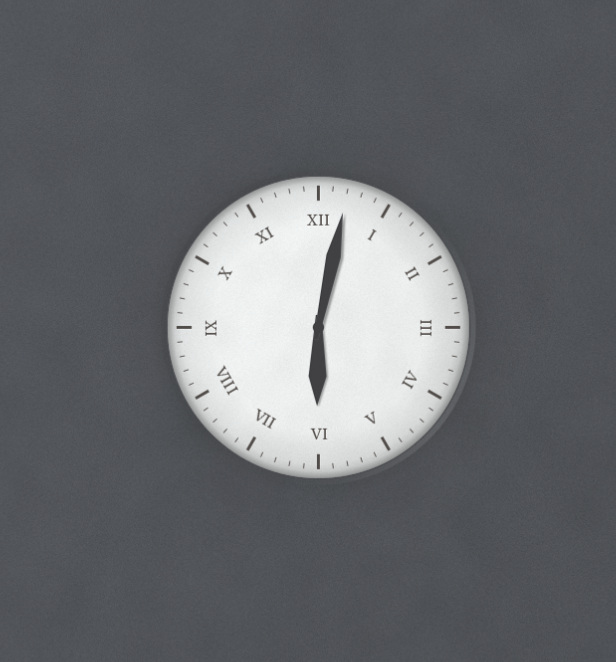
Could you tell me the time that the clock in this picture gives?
6:02
